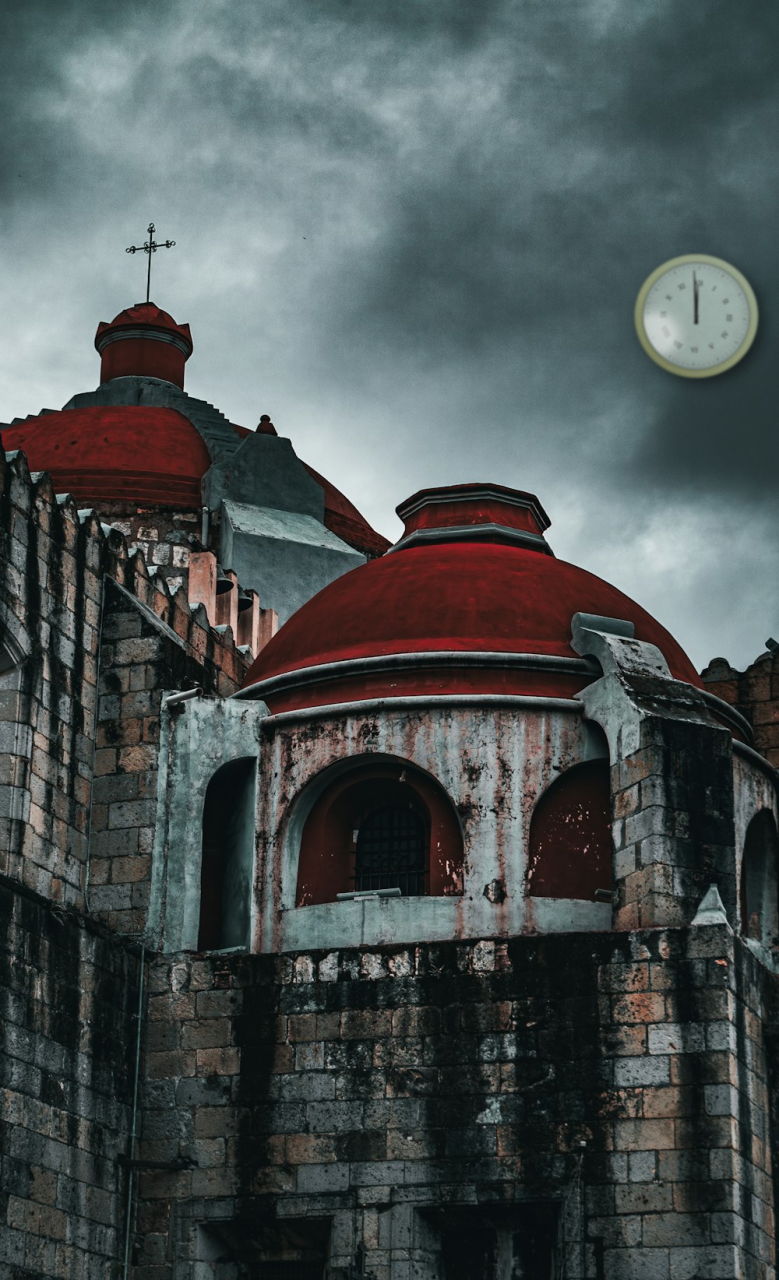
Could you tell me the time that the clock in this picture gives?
11:59
